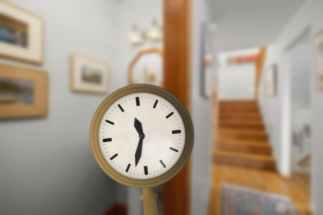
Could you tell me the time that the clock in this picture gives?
11:33
